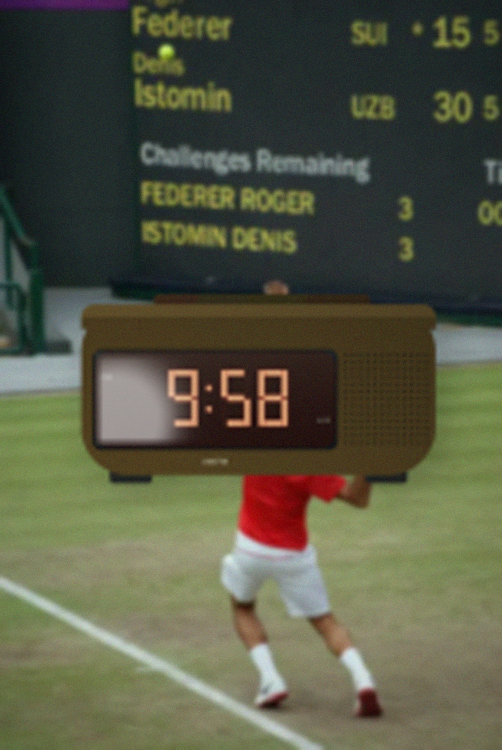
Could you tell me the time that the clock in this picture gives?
9:58
